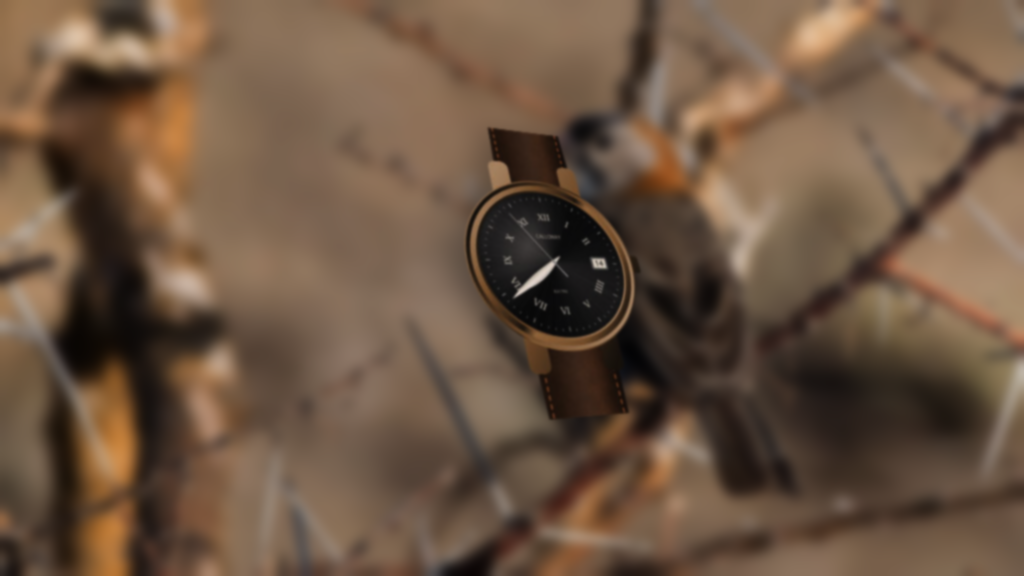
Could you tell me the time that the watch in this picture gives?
7:38:54
